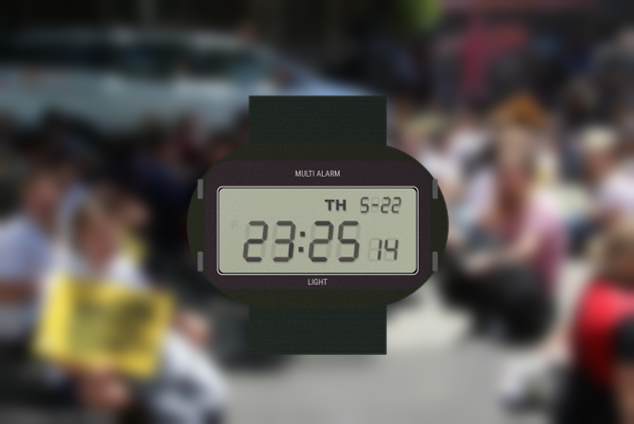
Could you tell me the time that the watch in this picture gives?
23:25:14
